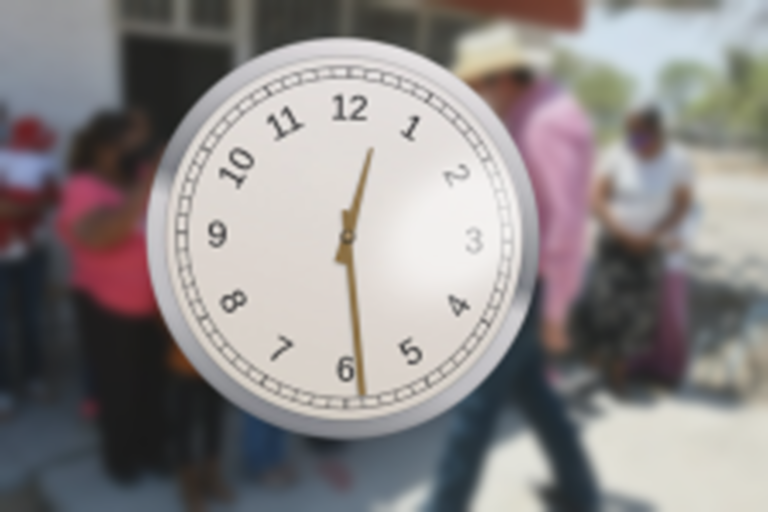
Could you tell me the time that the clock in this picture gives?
12:29
